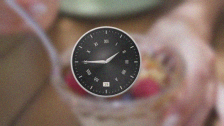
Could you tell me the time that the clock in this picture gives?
1:45
